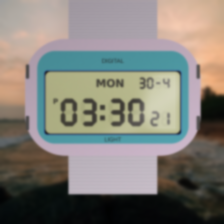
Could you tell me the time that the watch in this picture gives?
3:30:21
